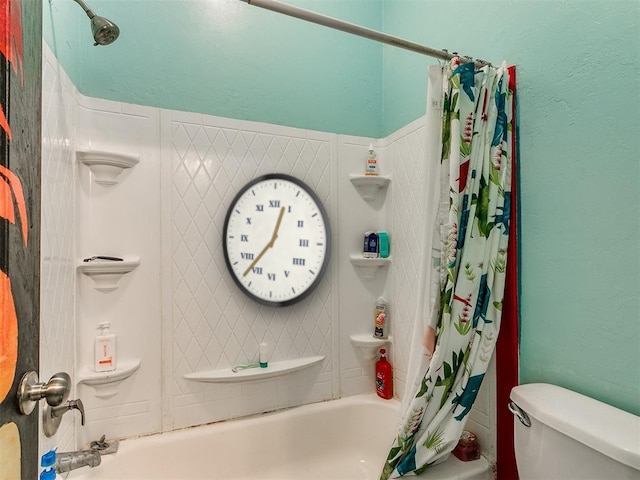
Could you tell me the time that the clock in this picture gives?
12:37
